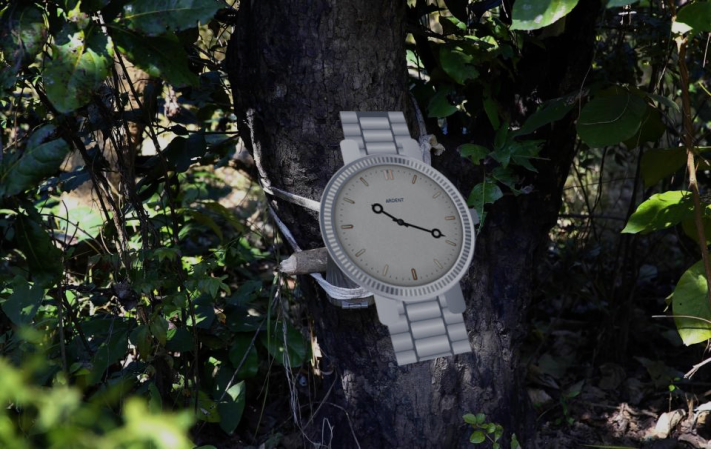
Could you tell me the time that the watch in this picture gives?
10:19
